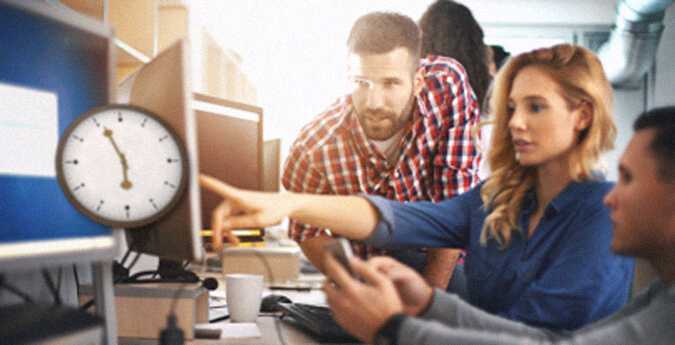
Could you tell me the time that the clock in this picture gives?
5:56
